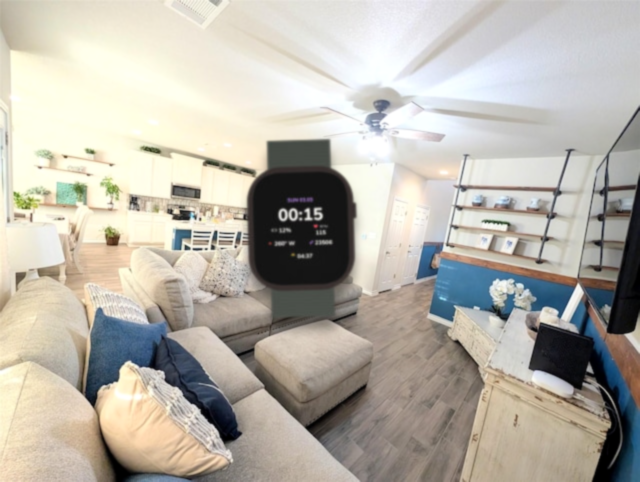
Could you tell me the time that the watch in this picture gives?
0:15
